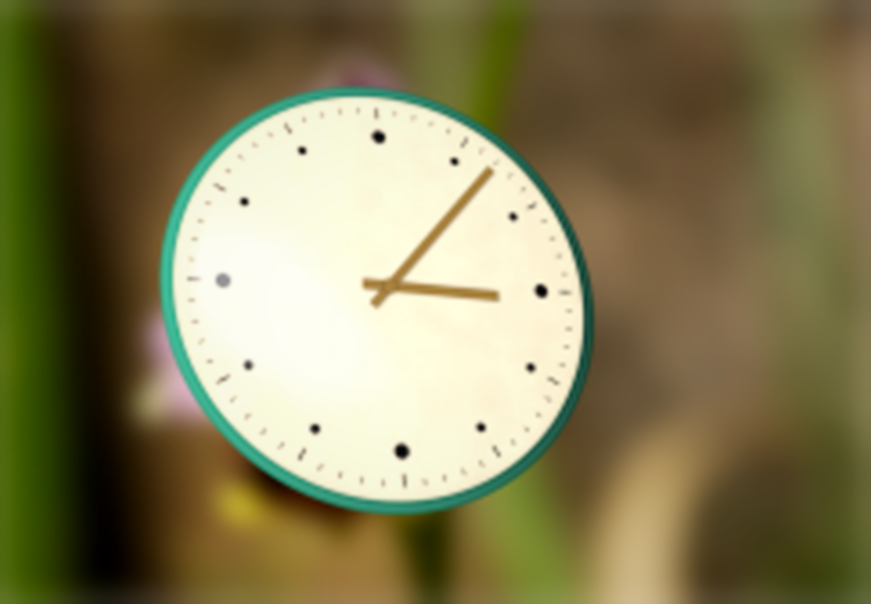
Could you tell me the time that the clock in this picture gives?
3:07
